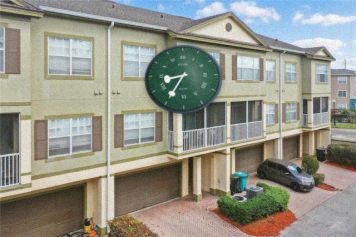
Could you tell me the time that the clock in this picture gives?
8:35
